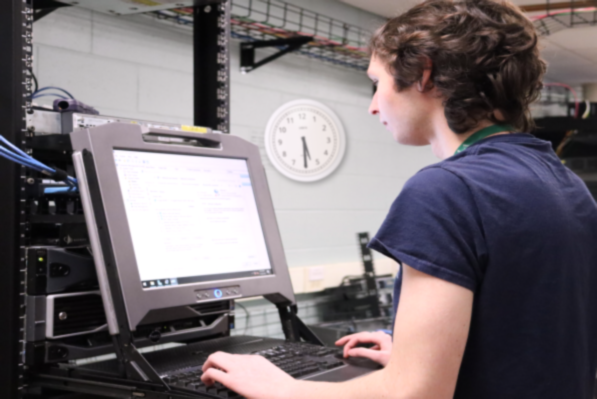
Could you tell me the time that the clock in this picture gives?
5:30
